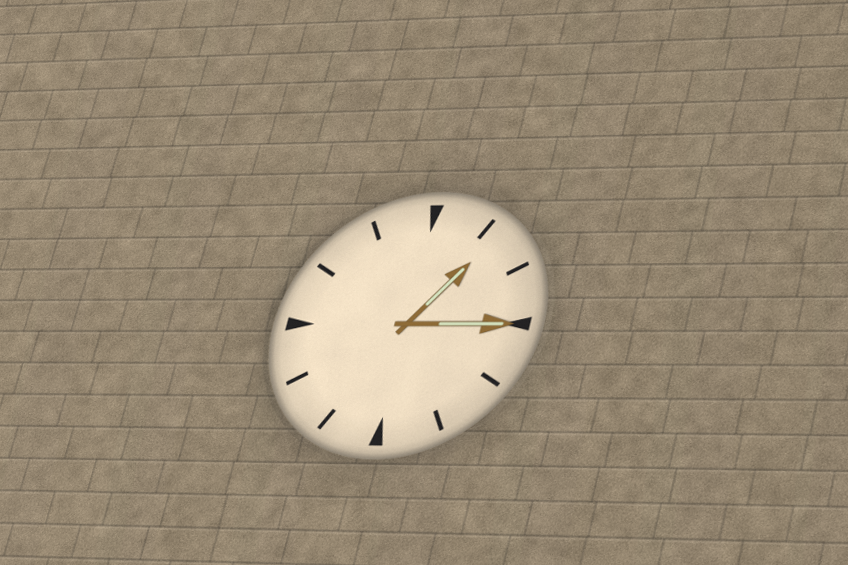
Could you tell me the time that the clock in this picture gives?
1:15
